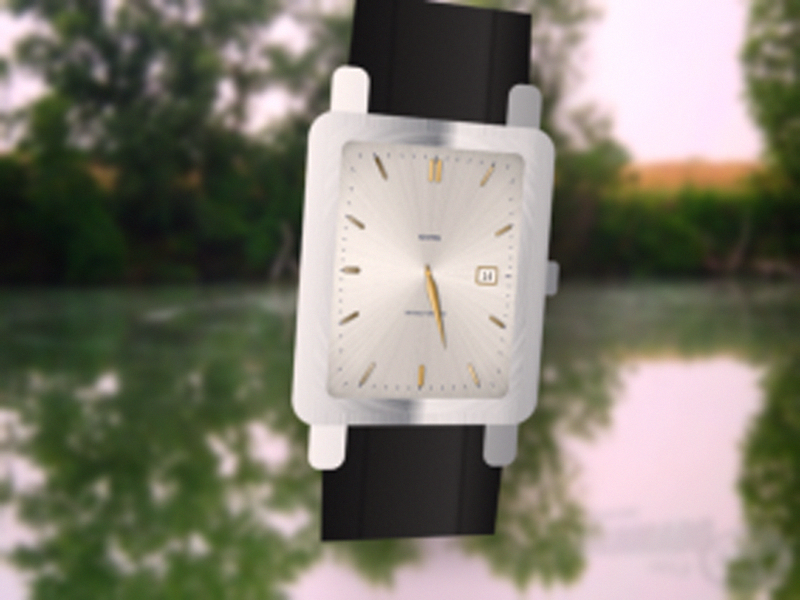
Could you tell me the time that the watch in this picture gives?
5:27
